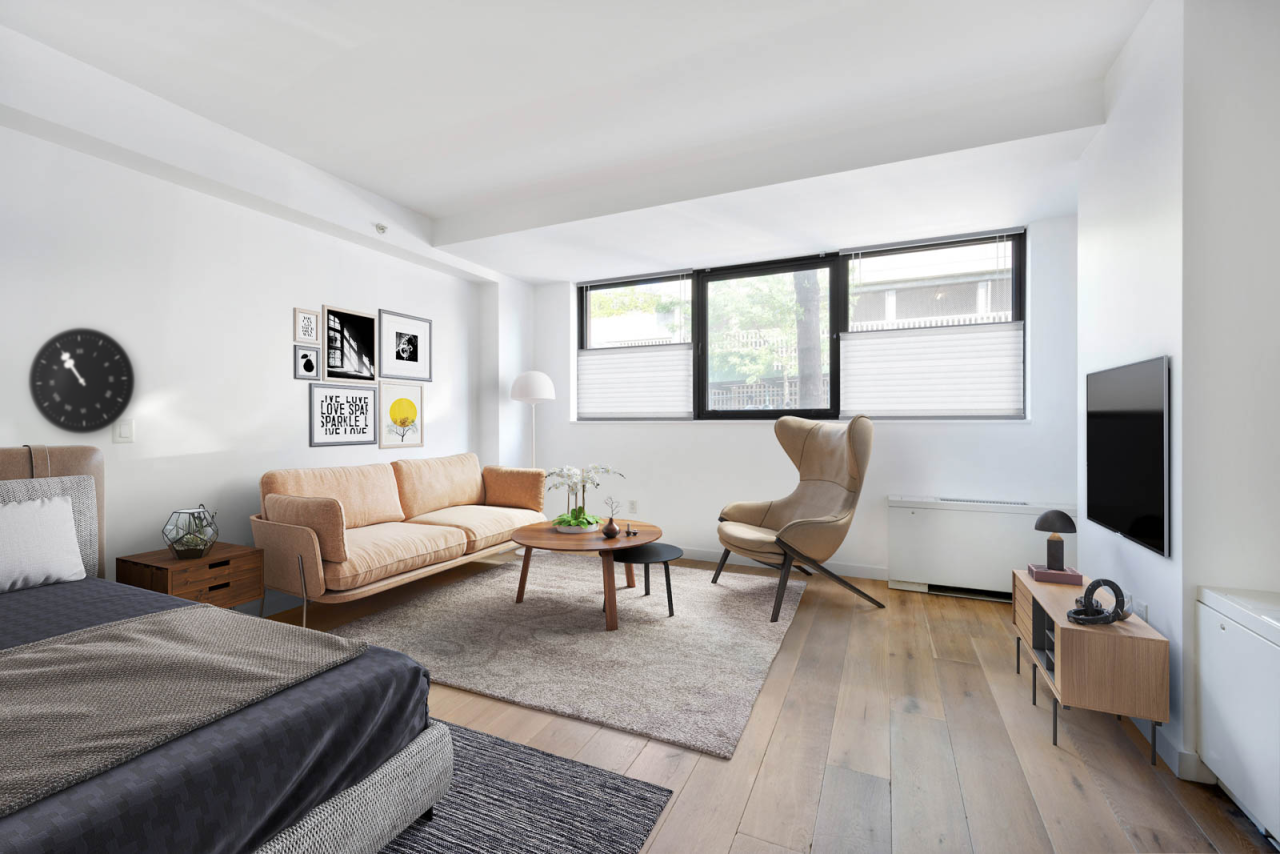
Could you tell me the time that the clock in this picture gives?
10:55
